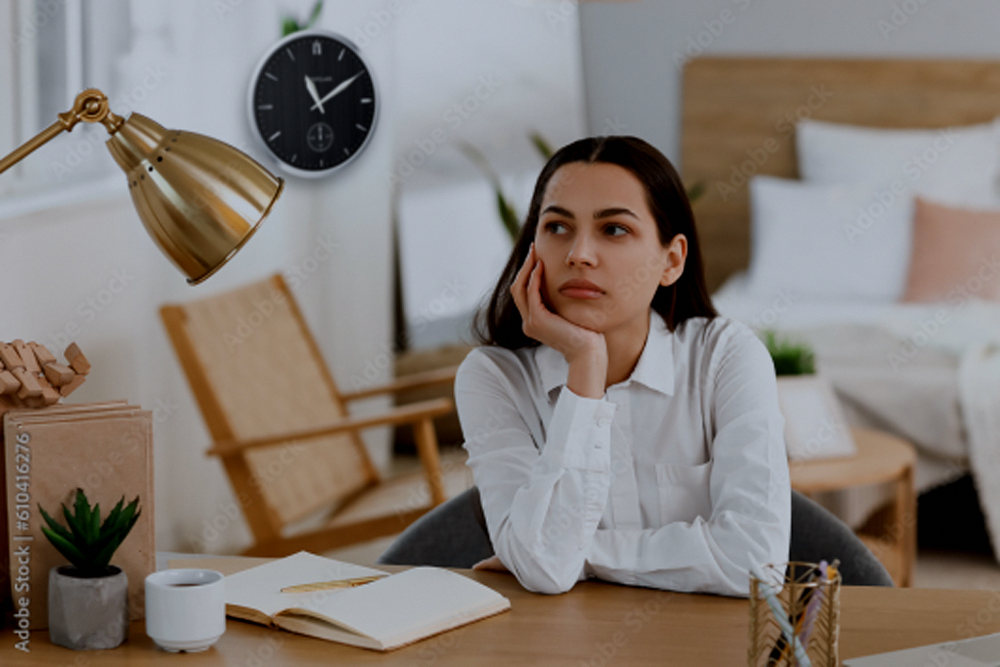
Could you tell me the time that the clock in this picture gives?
11:10
